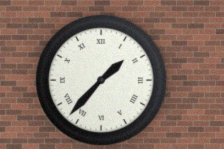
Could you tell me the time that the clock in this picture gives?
1:37
